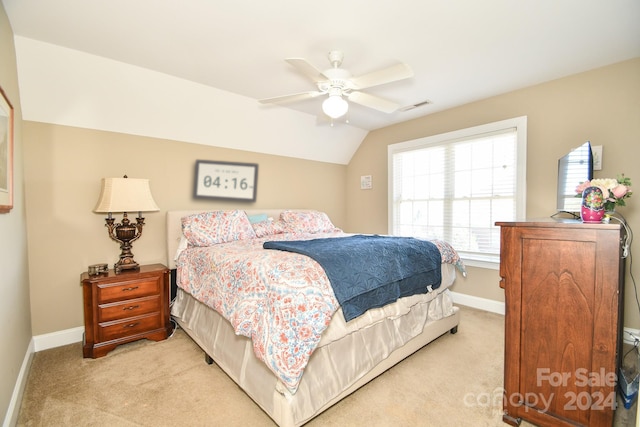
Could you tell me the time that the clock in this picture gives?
4:16
